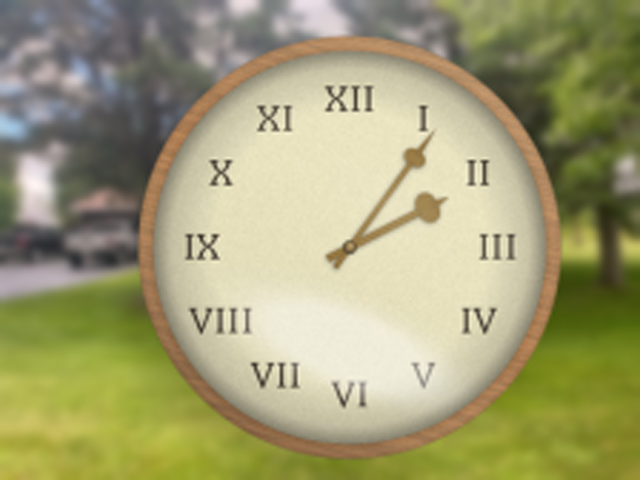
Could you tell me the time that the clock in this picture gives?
2:06
